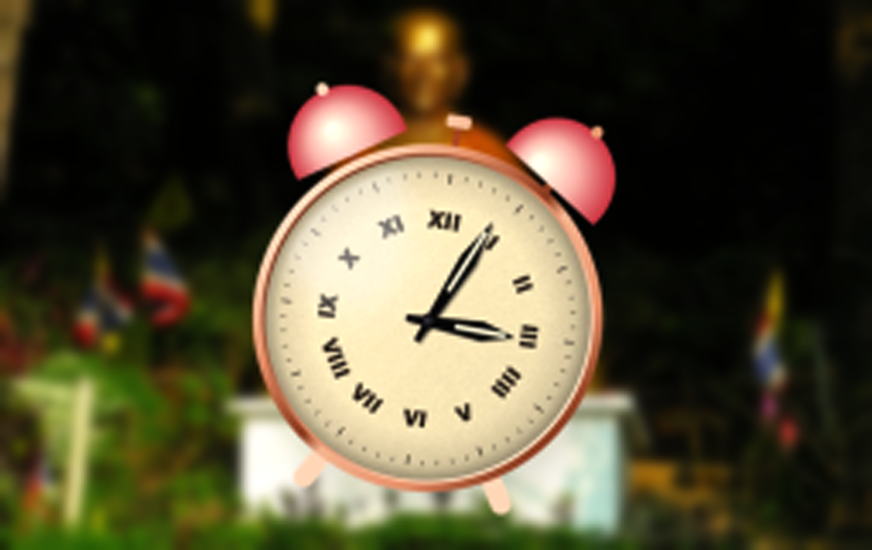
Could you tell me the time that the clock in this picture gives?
3:04
